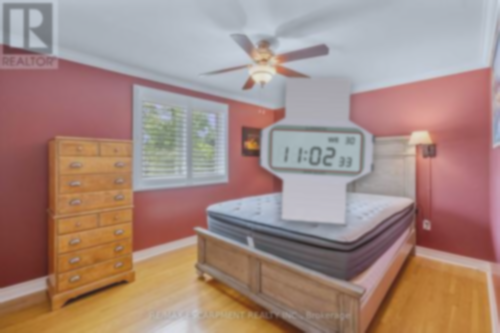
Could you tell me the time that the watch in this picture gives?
11:02
